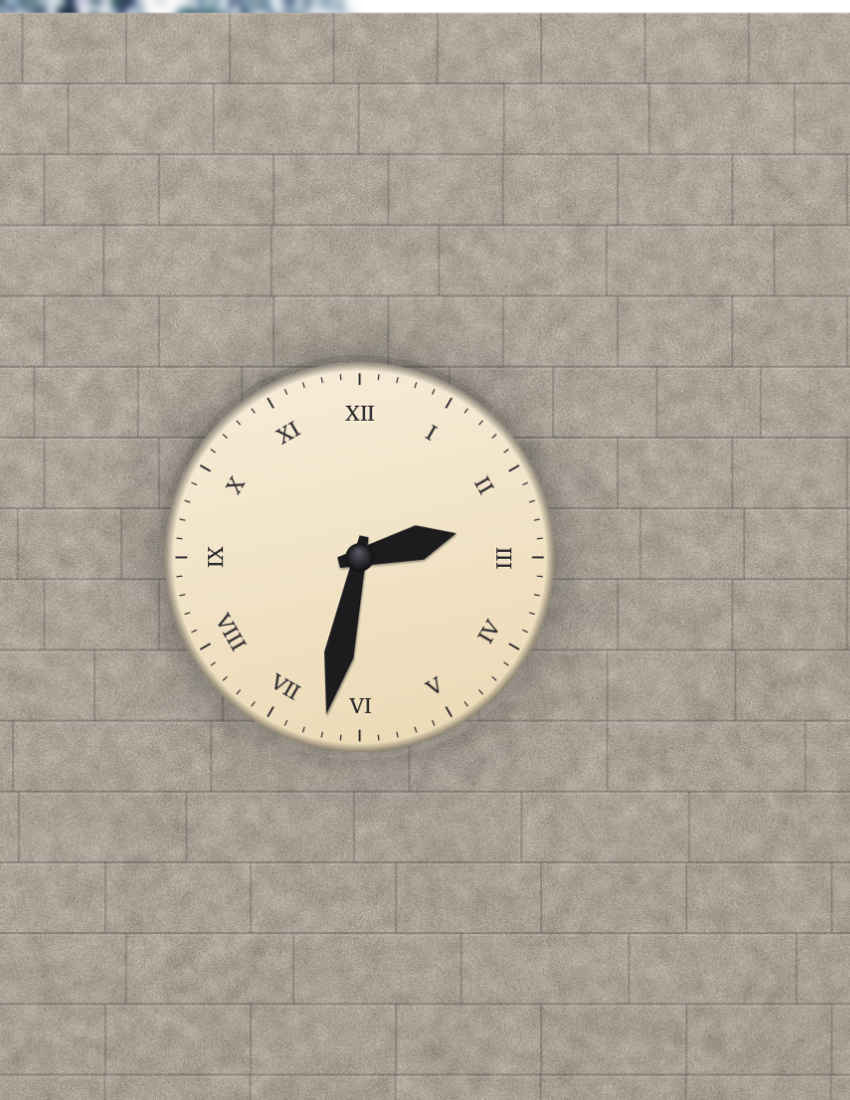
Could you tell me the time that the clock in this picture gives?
2:32
